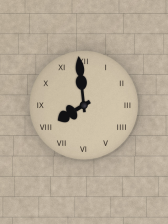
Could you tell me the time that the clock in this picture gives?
7:59
